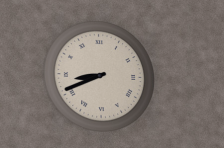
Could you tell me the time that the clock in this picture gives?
8:41
